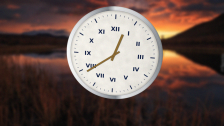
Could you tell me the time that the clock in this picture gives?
12:39
